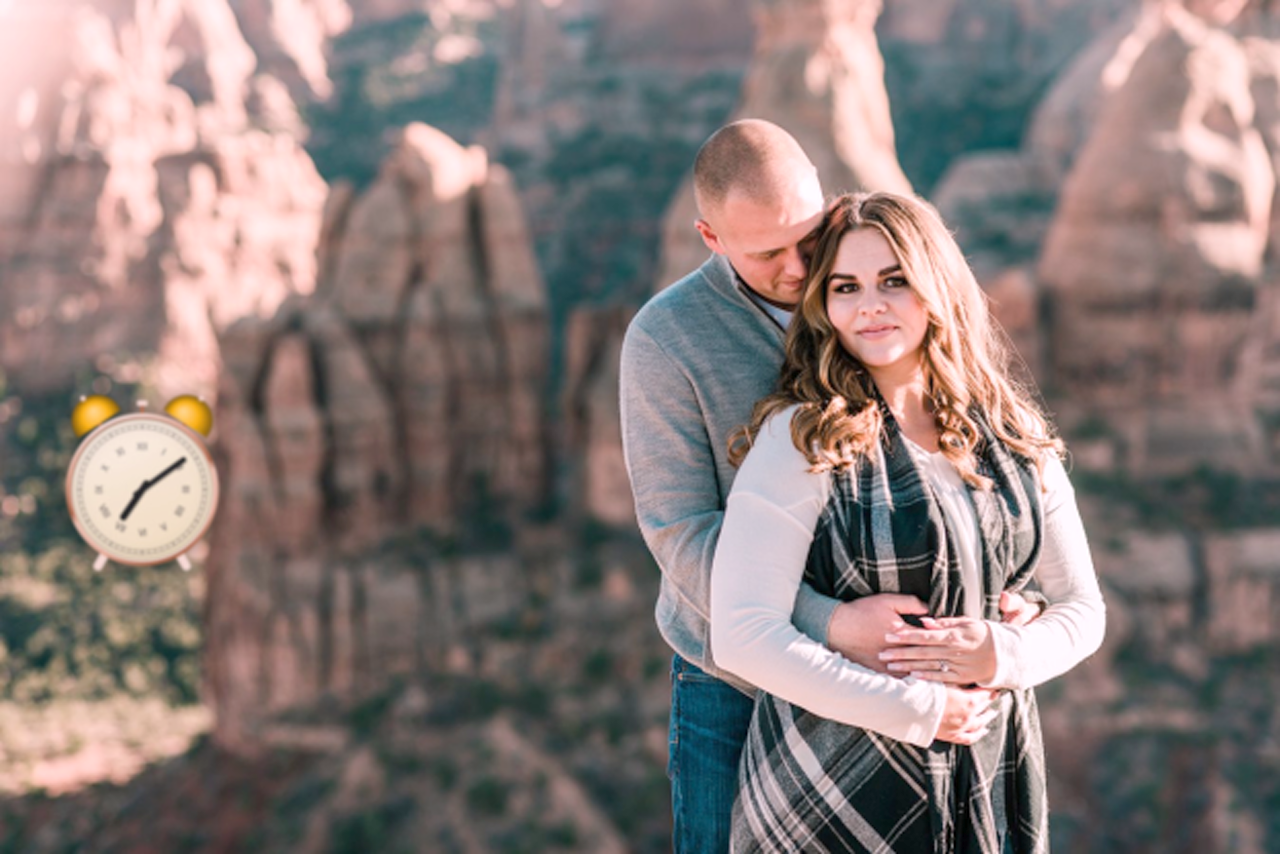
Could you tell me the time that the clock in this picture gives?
7:09
